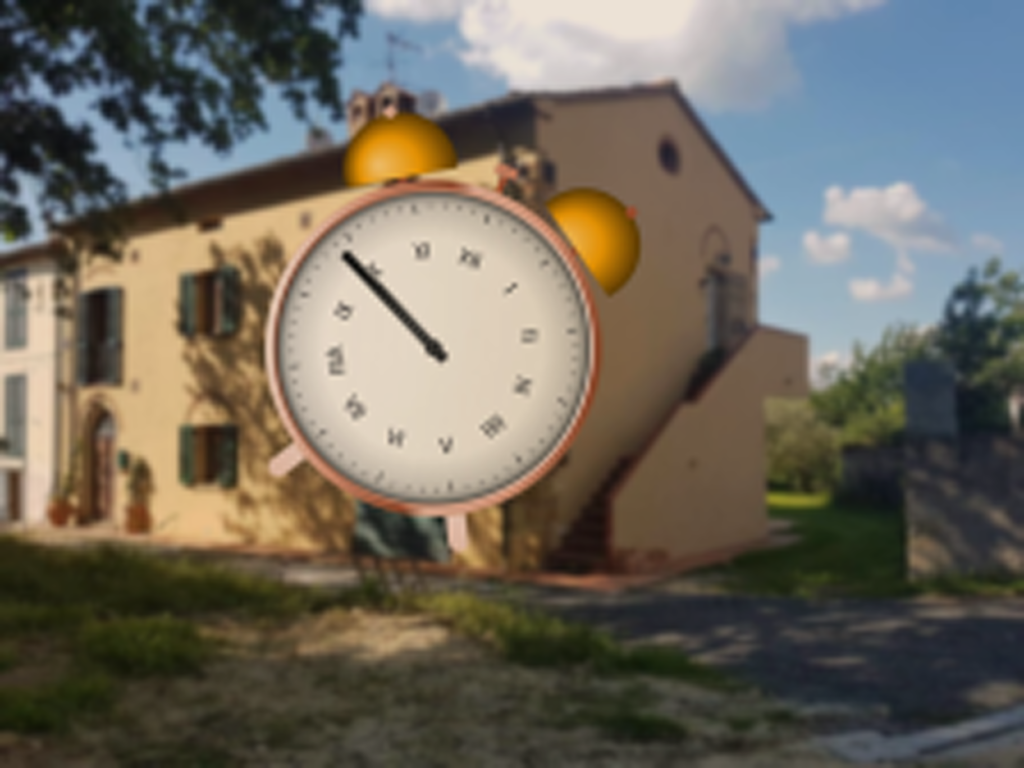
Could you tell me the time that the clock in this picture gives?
9:49
